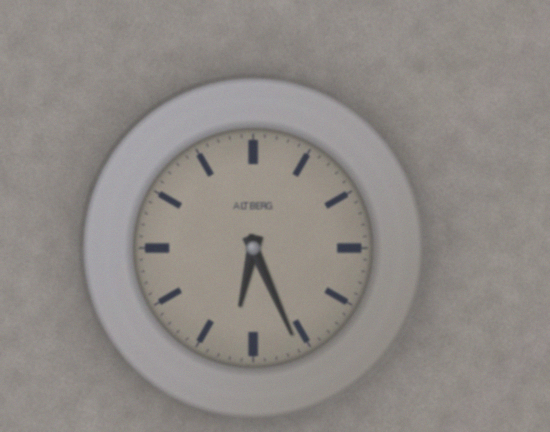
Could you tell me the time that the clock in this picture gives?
6:26
